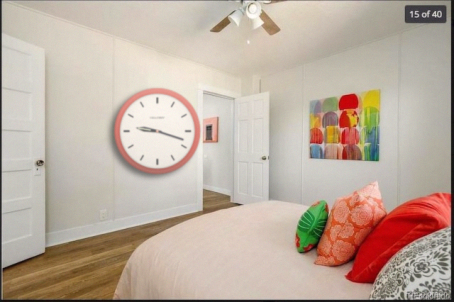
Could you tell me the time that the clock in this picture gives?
9:18
